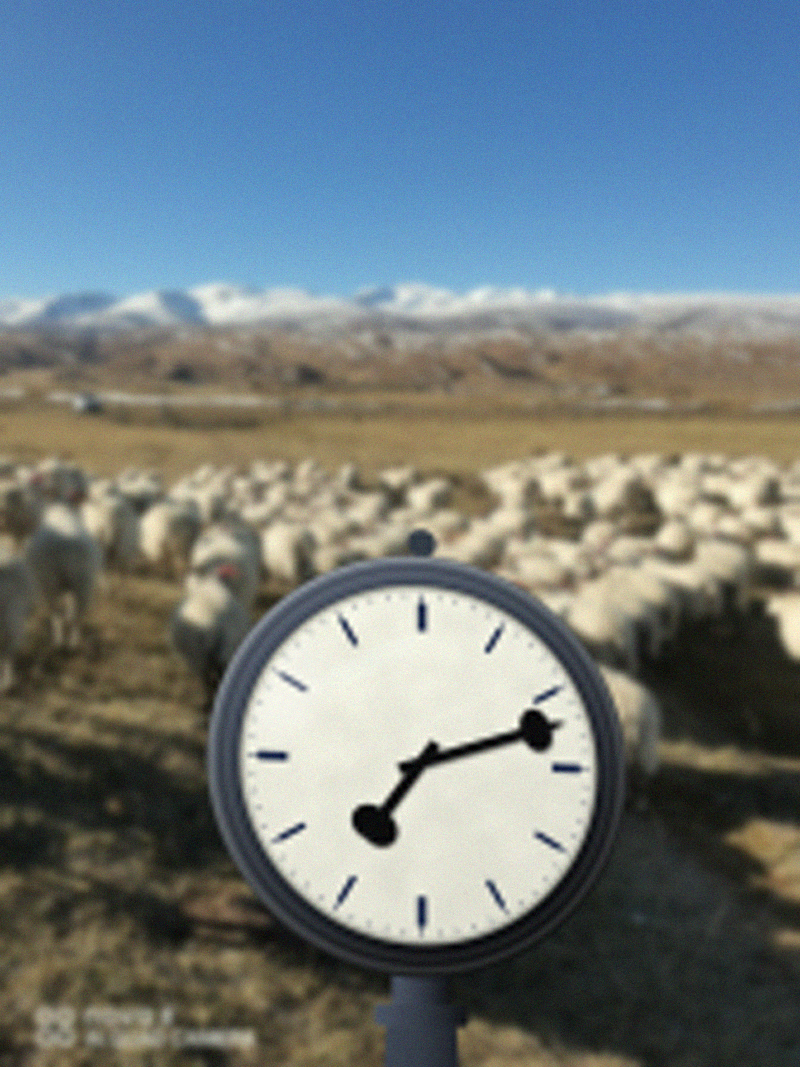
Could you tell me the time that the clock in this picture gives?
7:12
